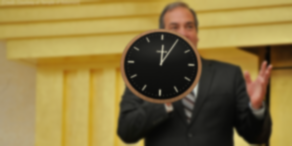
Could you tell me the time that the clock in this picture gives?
12:05
